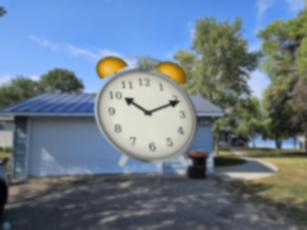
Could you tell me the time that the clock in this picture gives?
10:11
